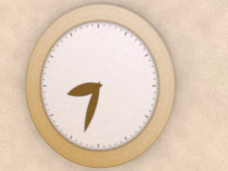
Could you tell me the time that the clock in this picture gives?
8:33
